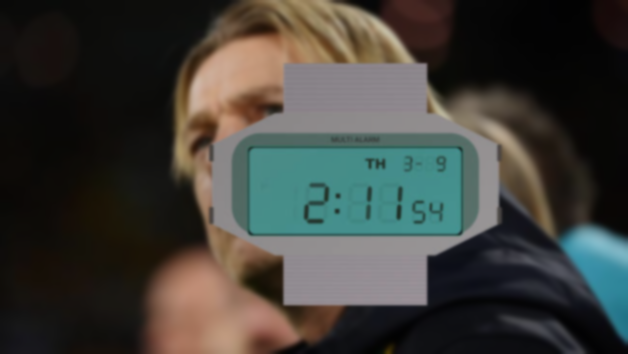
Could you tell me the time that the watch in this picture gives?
2:11:54
